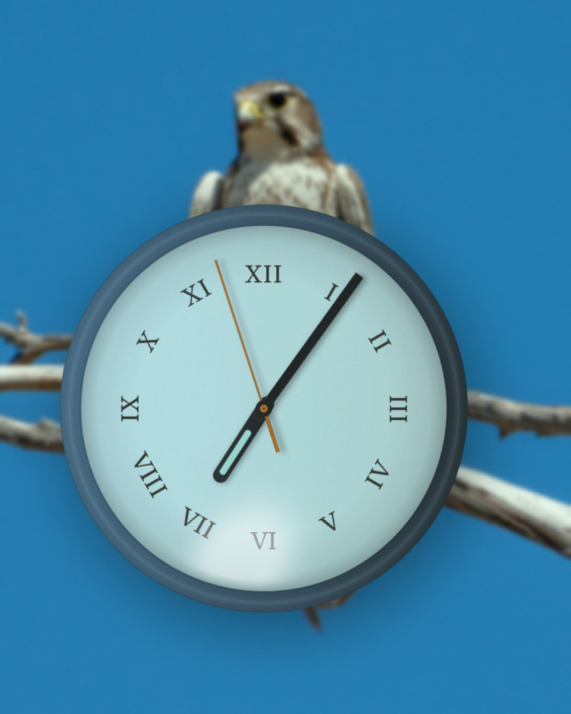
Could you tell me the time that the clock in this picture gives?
7:05:57
